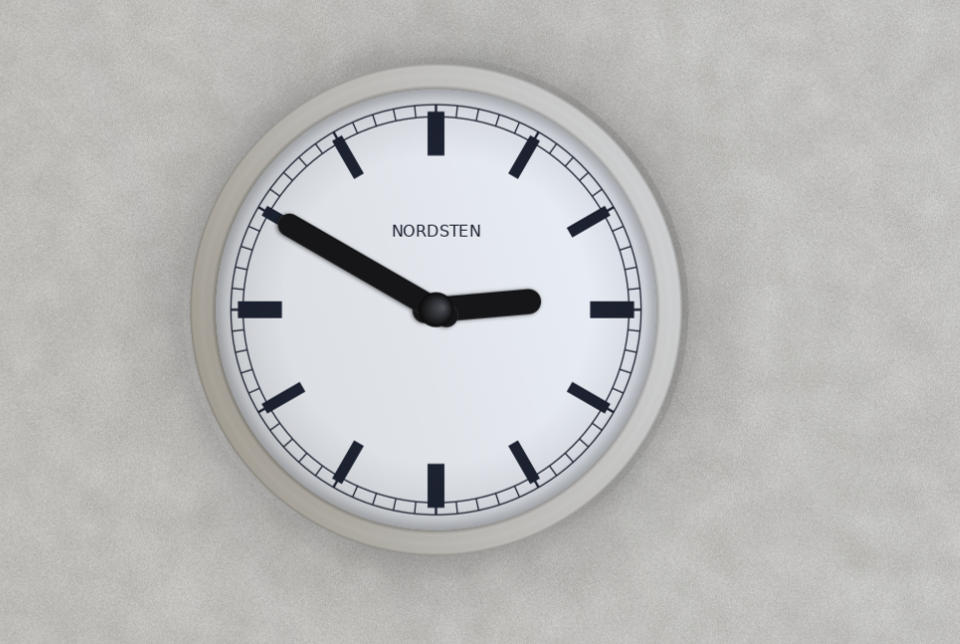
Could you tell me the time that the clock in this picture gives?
2:50
